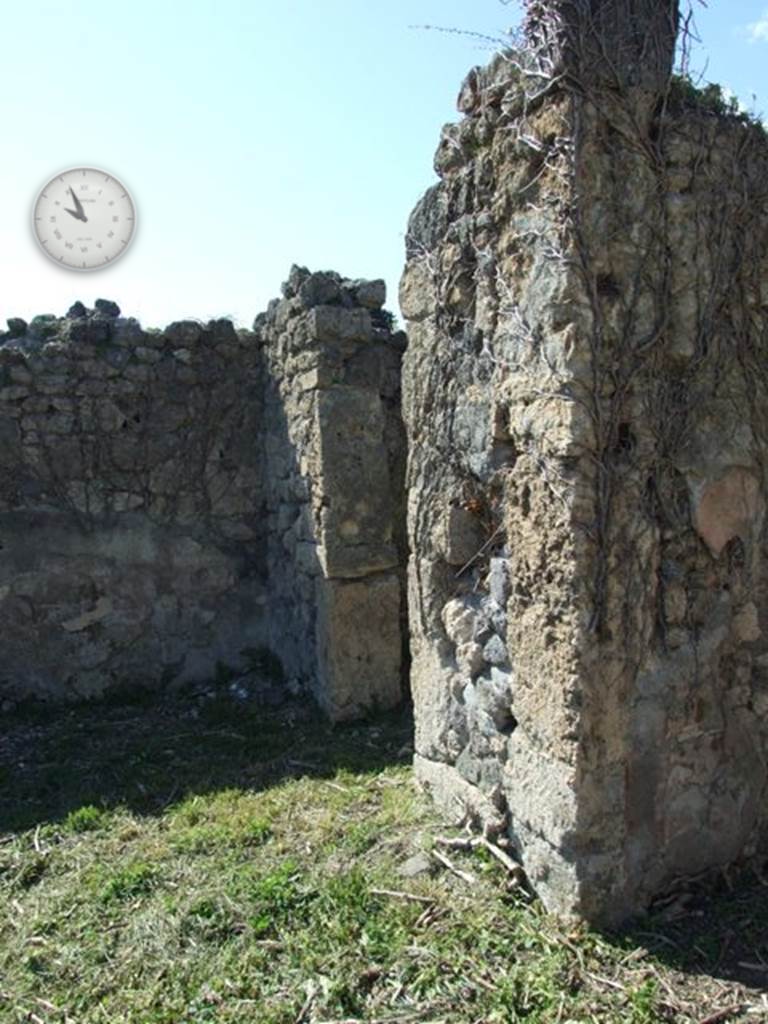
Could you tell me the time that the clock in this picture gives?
9:56
